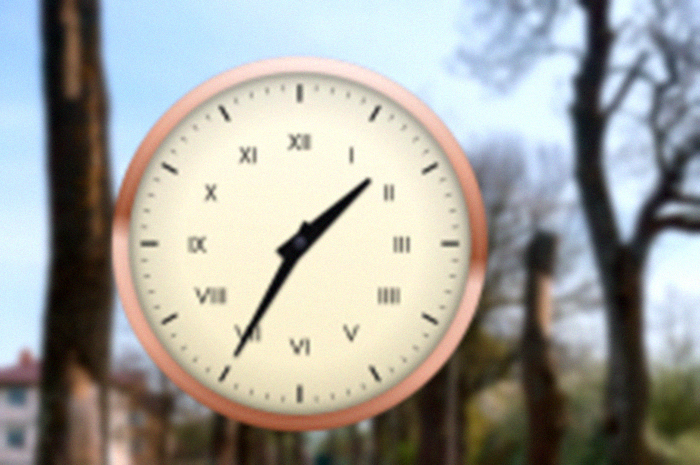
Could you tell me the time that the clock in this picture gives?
1:35
